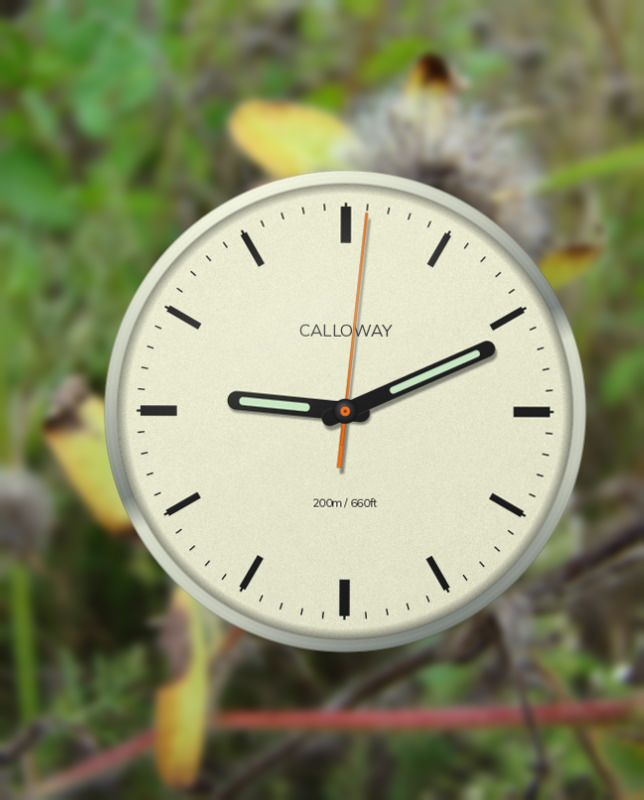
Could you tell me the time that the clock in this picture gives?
9:11:01
